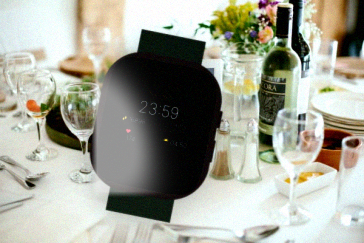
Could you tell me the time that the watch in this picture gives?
23:59
